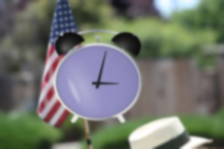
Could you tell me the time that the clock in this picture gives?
3:02
